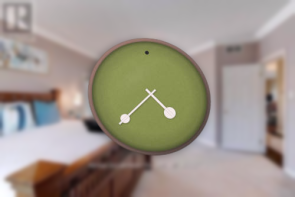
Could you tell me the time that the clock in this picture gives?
4:38
